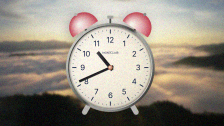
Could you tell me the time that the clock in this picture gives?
10:41
